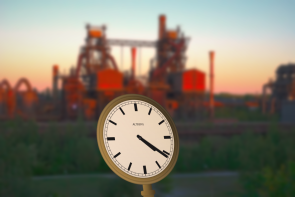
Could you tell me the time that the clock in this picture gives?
4:21
